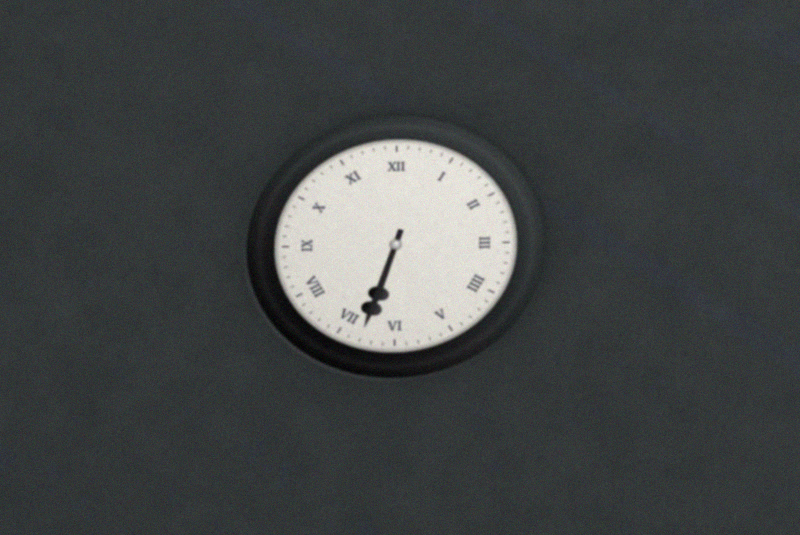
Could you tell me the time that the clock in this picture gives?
6:33
